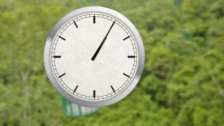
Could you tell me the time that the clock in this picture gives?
1:05
